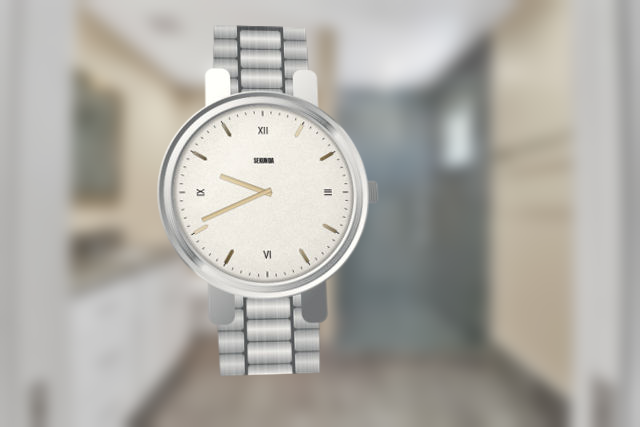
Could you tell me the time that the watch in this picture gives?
9:41
